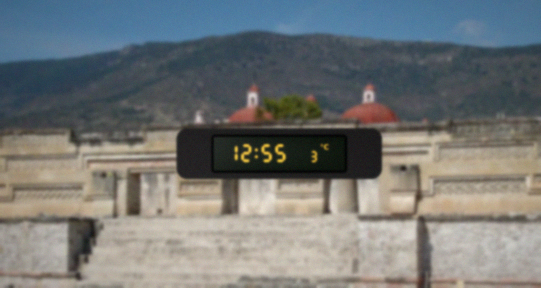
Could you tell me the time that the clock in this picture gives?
12:55
